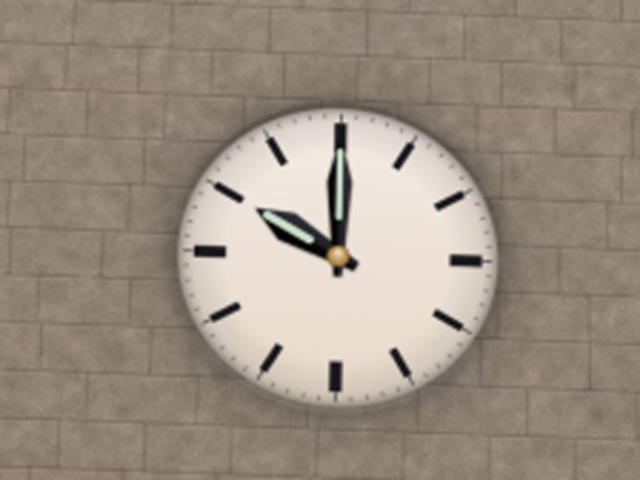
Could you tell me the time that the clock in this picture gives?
10:00
